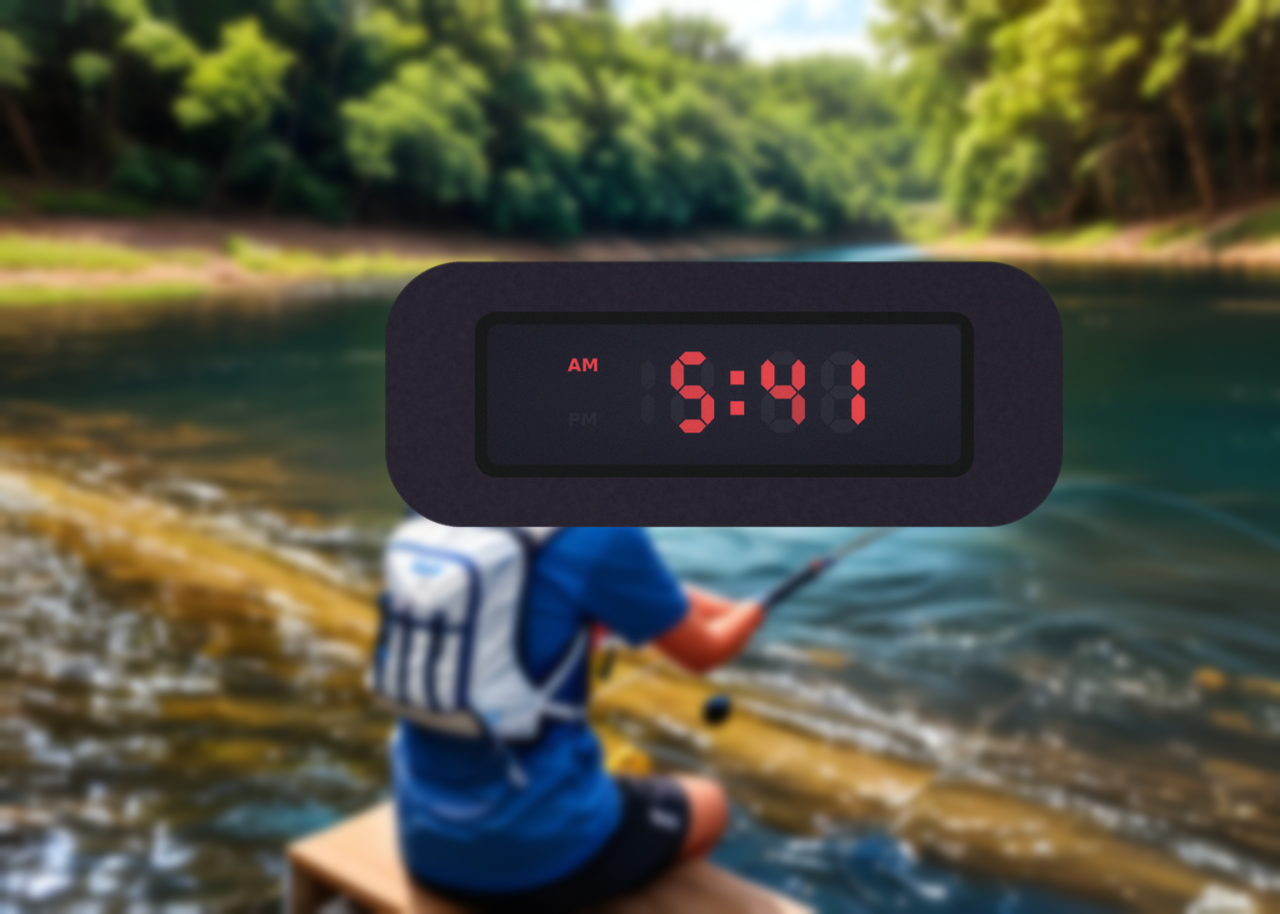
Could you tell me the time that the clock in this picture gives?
5:41
